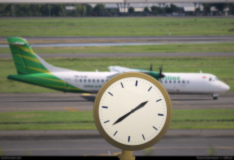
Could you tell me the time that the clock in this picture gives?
1:38
